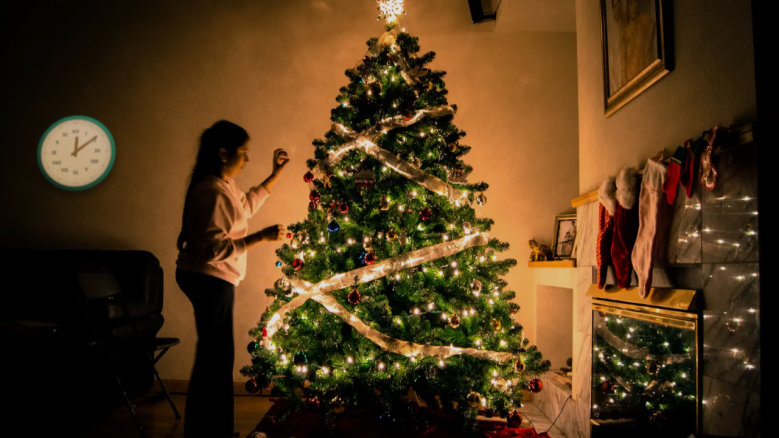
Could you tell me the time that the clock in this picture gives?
12:09
